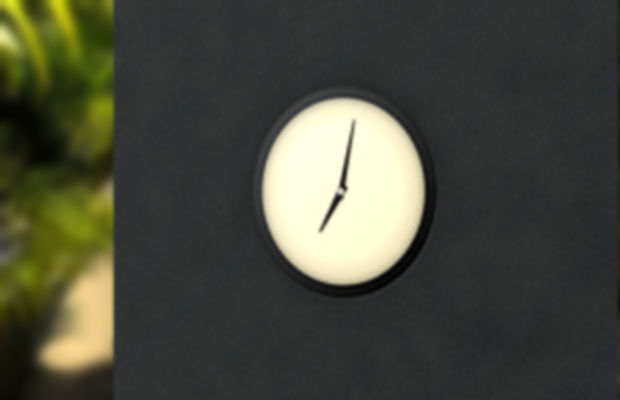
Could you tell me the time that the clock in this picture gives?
7:02
